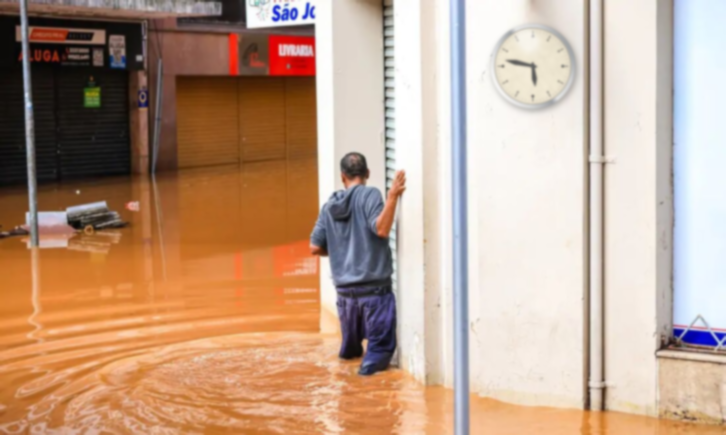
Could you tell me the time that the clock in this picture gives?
5:47
